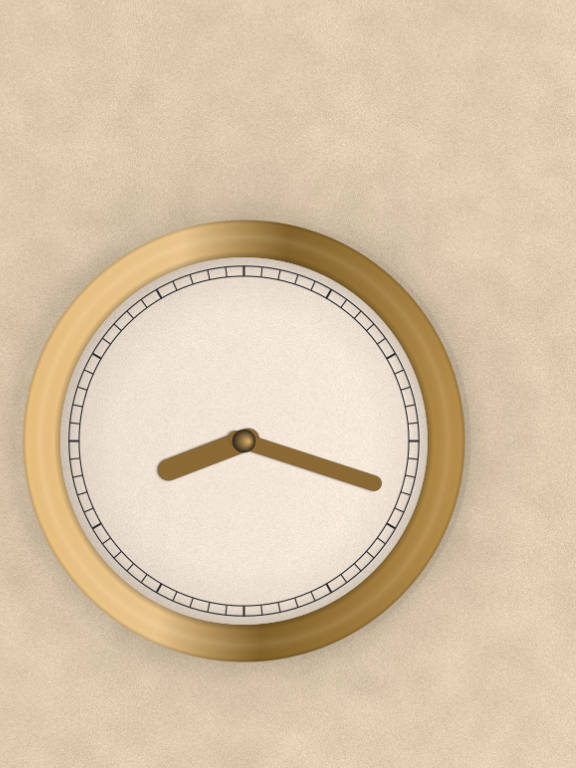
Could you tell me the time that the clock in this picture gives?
8:18
